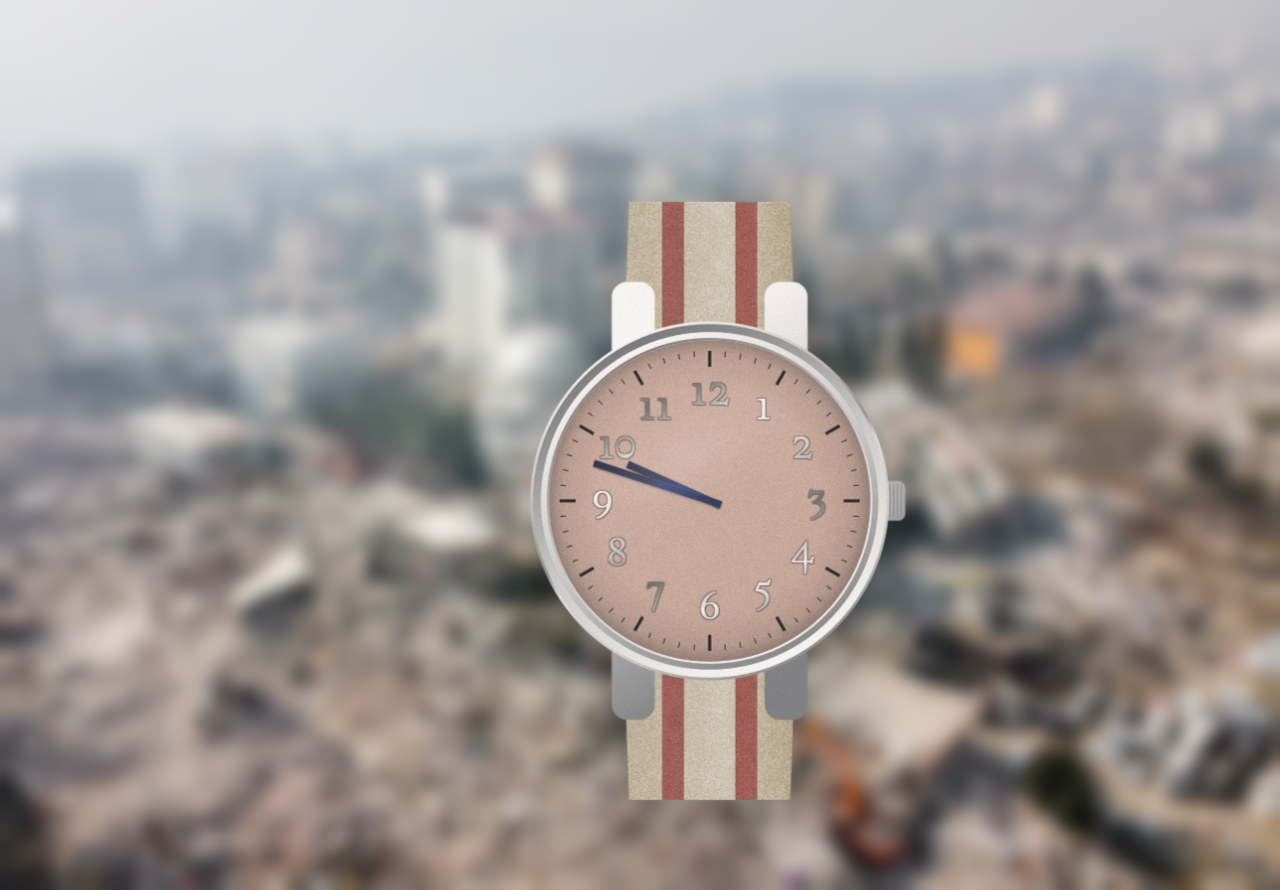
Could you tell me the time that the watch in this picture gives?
9:48
